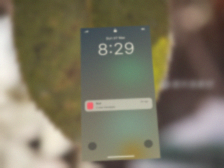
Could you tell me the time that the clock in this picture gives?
8:29
